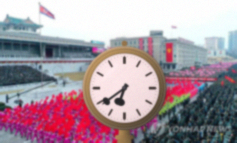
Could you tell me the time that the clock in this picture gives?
6:39
